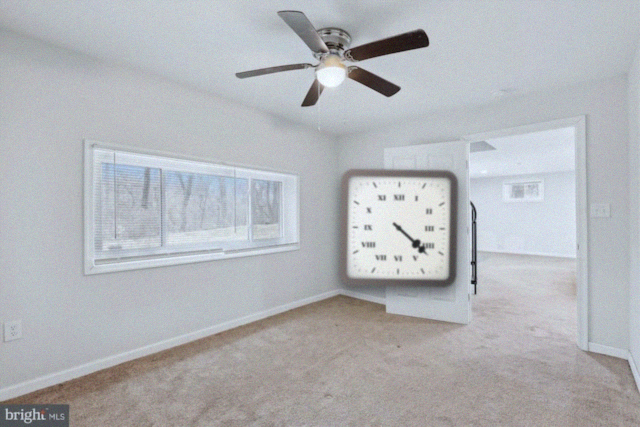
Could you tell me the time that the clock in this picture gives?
4:22
